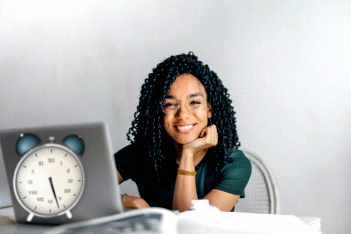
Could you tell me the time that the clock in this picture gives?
5:27
